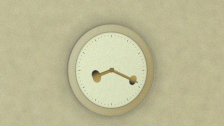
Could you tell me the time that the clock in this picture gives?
8:19
